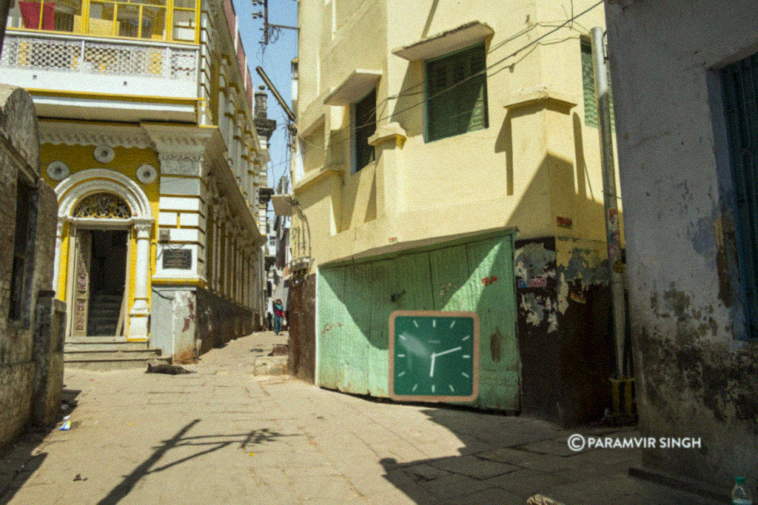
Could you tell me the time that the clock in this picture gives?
6:12
